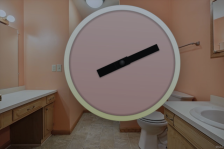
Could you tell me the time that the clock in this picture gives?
8:11
